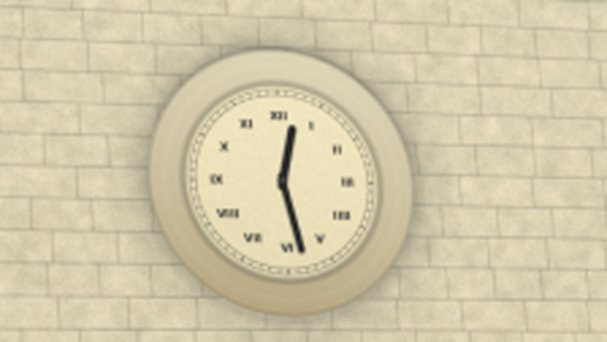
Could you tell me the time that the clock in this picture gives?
12:28
